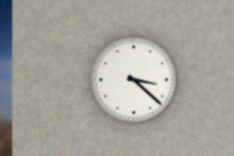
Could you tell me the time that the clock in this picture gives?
3:22
